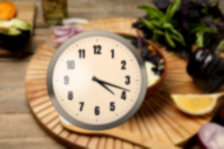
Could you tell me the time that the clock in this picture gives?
4:18
